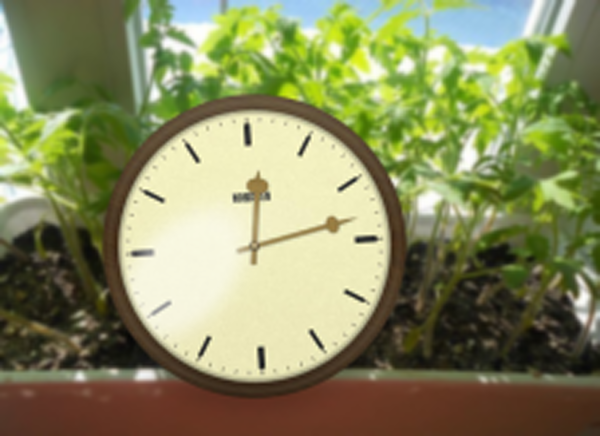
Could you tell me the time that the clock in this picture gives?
12:13
